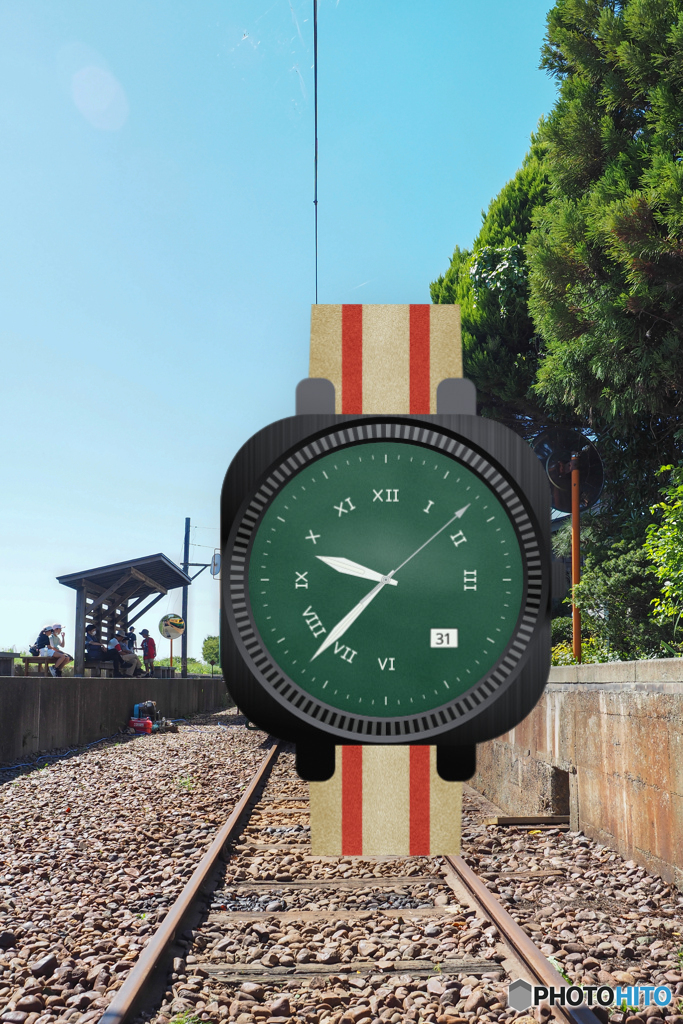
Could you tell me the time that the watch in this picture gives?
9:37:08
